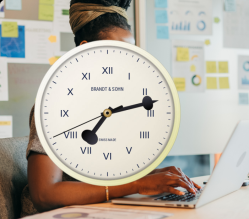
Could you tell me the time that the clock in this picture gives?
7:12:41
